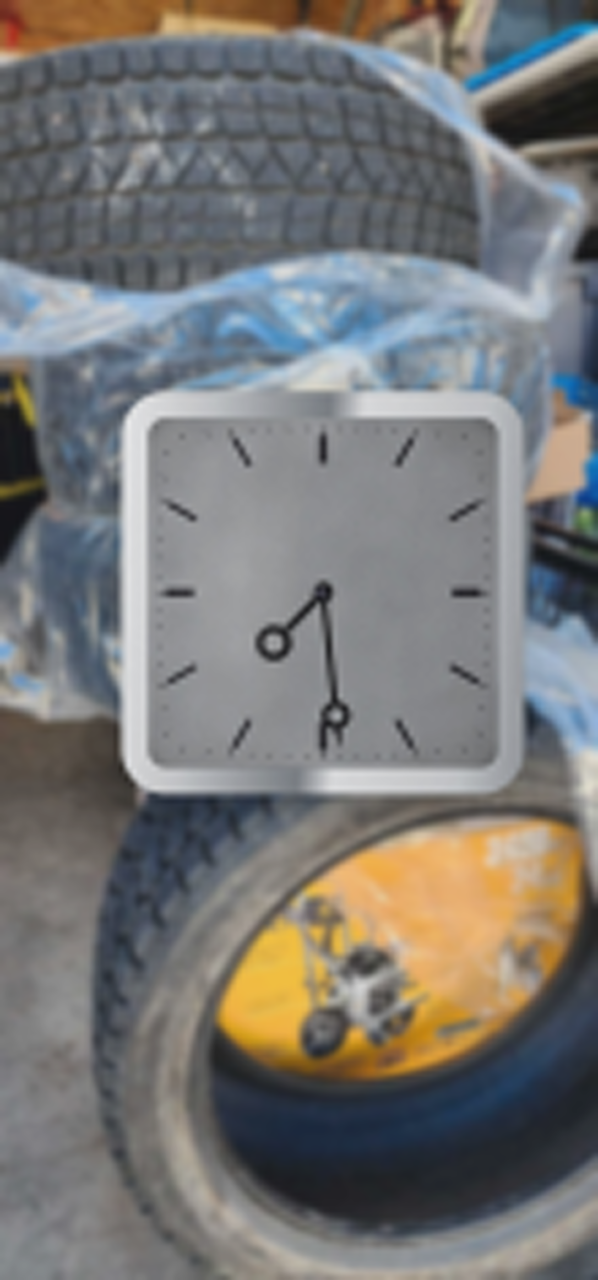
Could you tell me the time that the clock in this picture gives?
7:29
